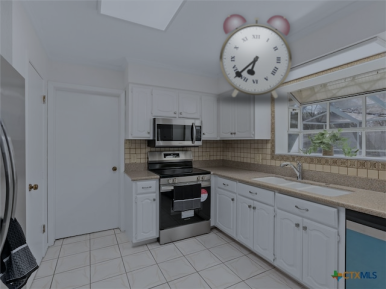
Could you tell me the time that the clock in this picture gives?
6:38
